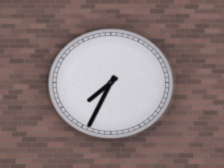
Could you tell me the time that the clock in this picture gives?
7:34
